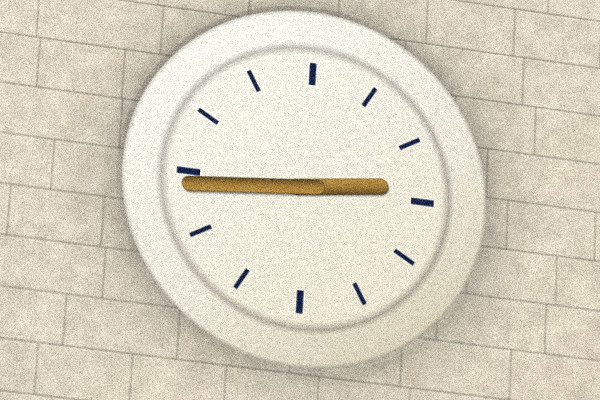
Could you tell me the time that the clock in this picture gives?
2:44
